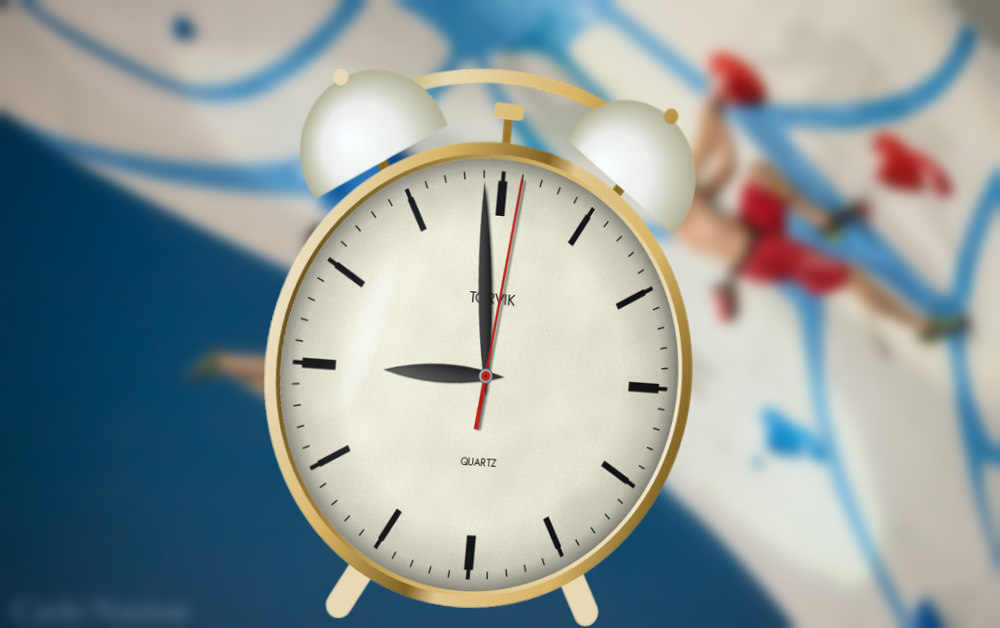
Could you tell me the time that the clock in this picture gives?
8:59:01
